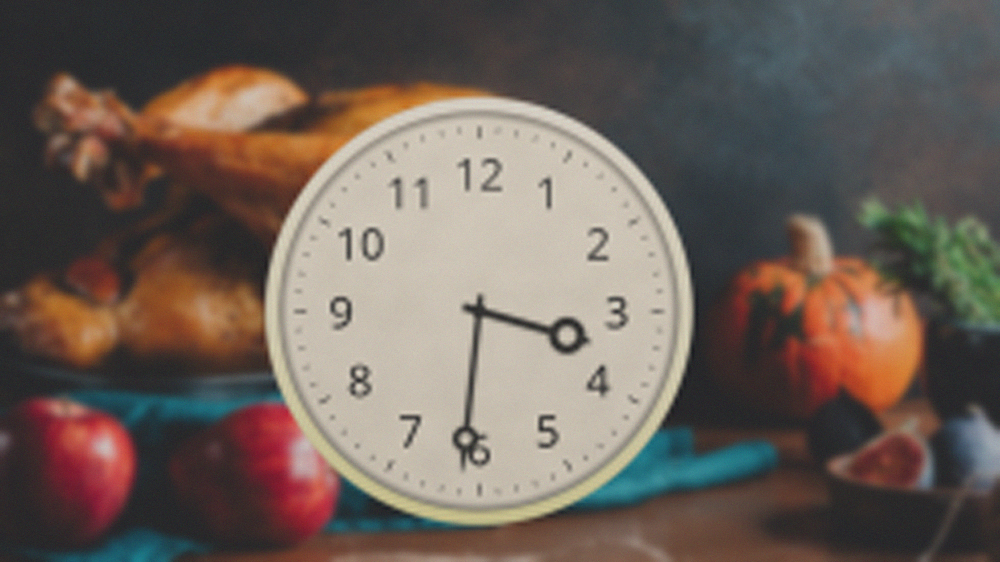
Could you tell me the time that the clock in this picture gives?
3:31
